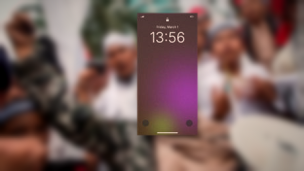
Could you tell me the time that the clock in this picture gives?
13:56
